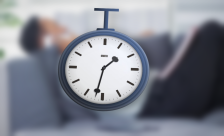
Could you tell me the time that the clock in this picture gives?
1:32
